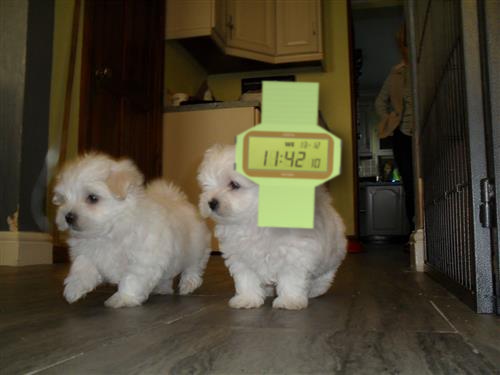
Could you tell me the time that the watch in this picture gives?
11:42
